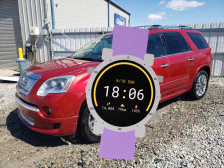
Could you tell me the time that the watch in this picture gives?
18:06
